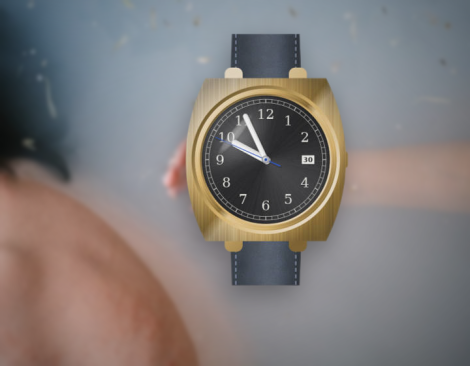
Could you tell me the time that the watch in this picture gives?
9:55:49
